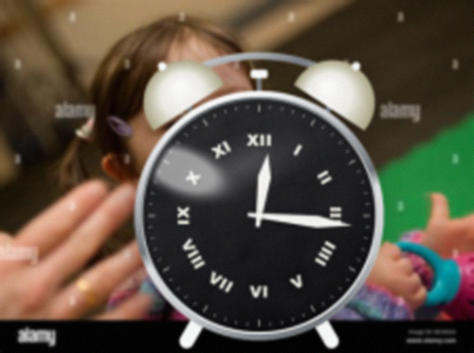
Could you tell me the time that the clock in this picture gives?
12:16
